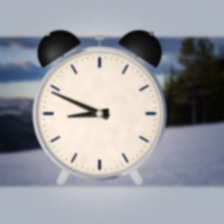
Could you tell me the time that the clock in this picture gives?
8:49
